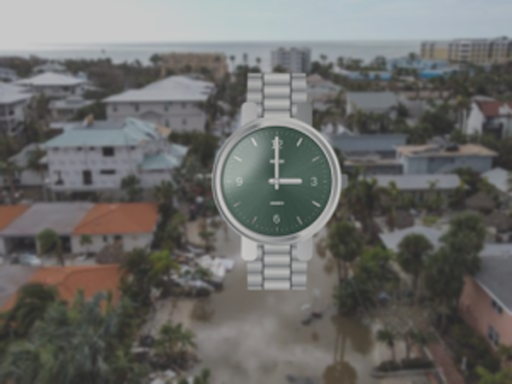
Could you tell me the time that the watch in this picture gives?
3:00
